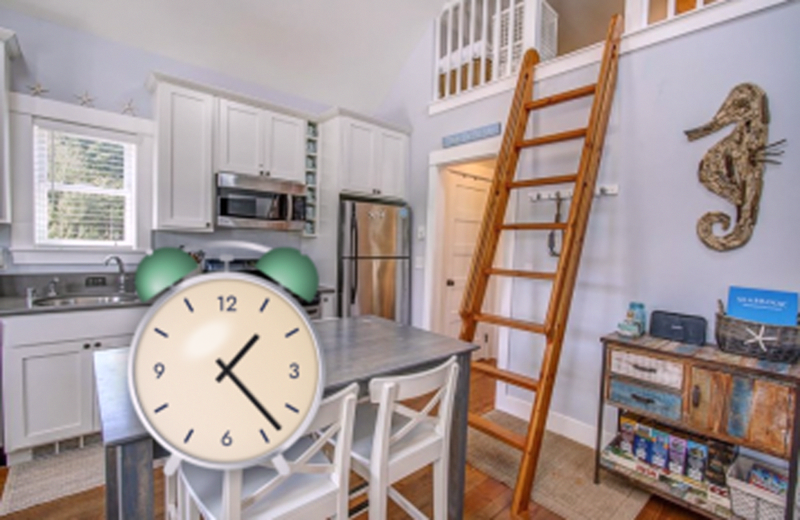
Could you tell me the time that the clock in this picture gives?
1:23
